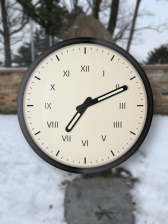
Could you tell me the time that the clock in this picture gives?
7:11
